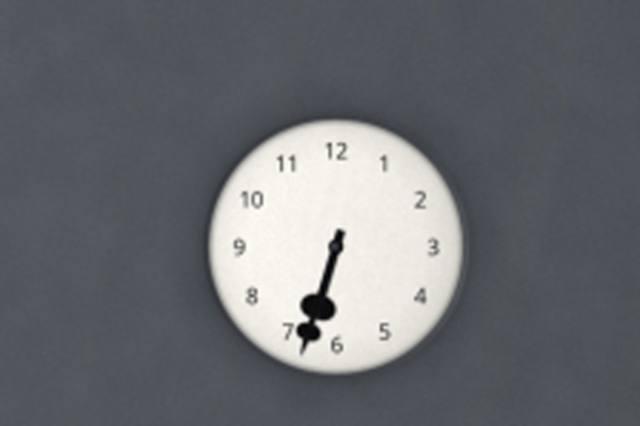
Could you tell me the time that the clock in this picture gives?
6:33
